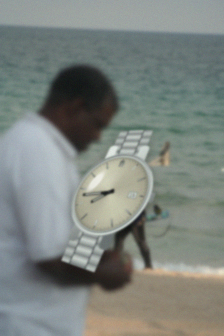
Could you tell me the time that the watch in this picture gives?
7:43
